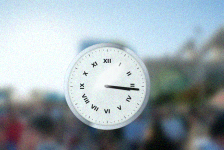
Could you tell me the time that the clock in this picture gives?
3:16
